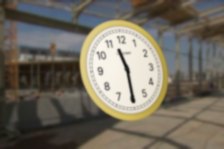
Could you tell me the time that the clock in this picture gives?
11:30
